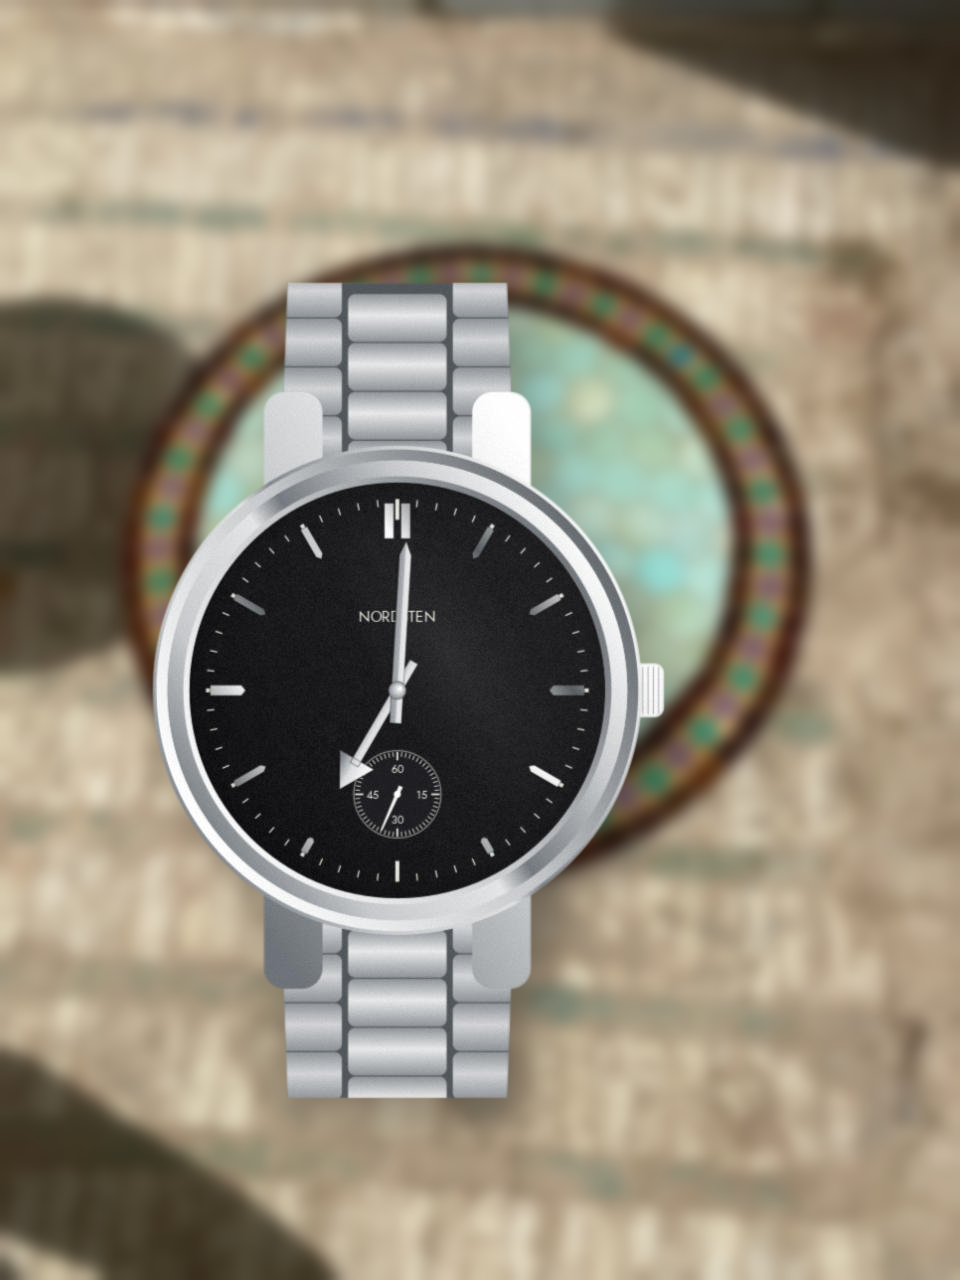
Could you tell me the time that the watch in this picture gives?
7:00:34
